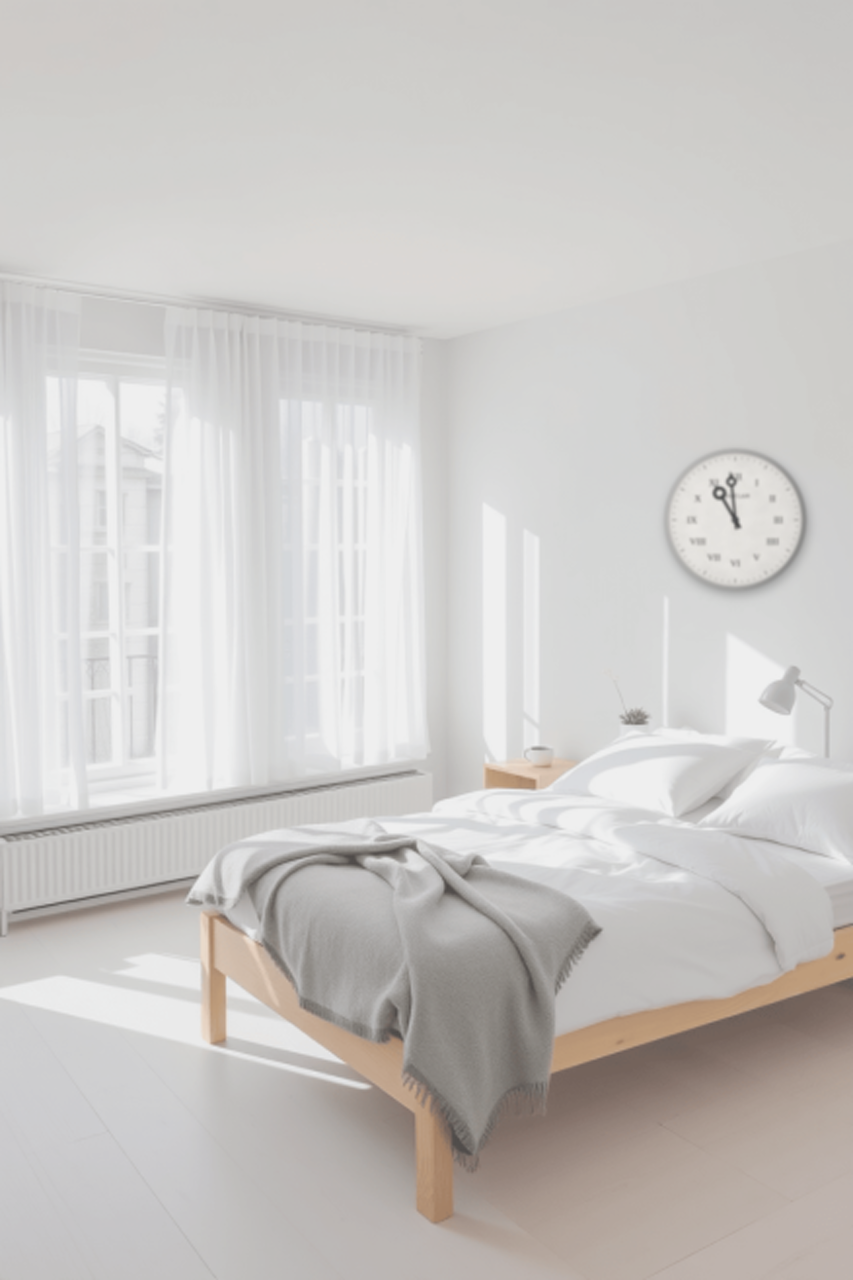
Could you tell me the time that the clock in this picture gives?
10:59
